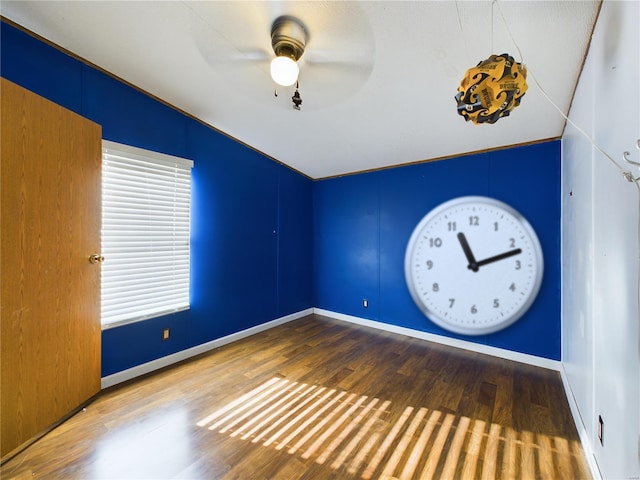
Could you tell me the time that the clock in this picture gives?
11:12
